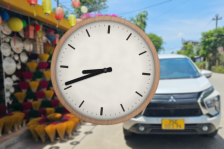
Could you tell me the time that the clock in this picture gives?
8:41
